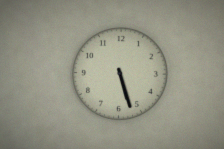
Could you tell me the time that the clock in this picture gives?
5:27
